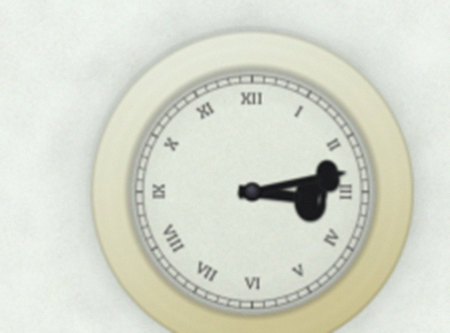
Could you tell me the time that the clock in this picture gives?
3:13
